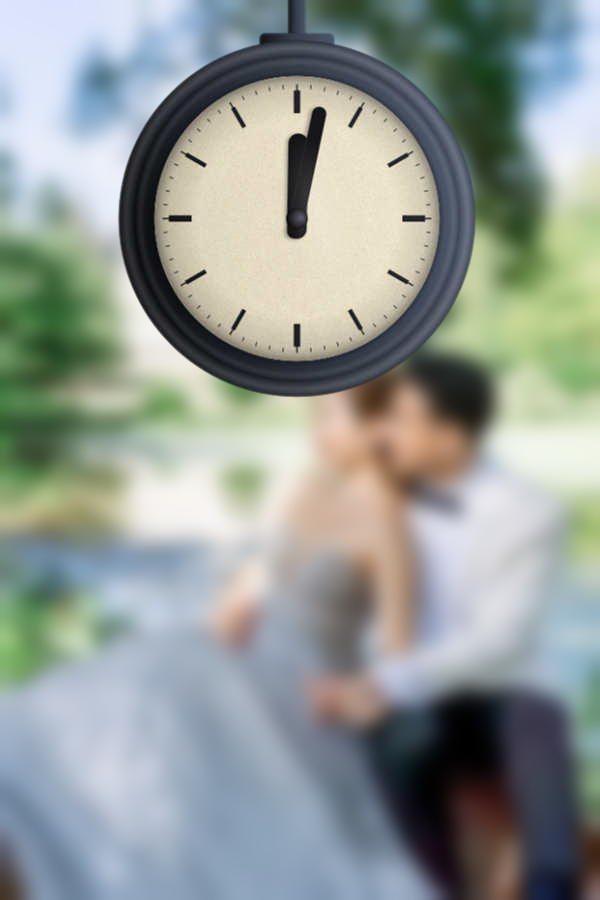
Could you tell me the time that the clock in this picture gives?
12:02
